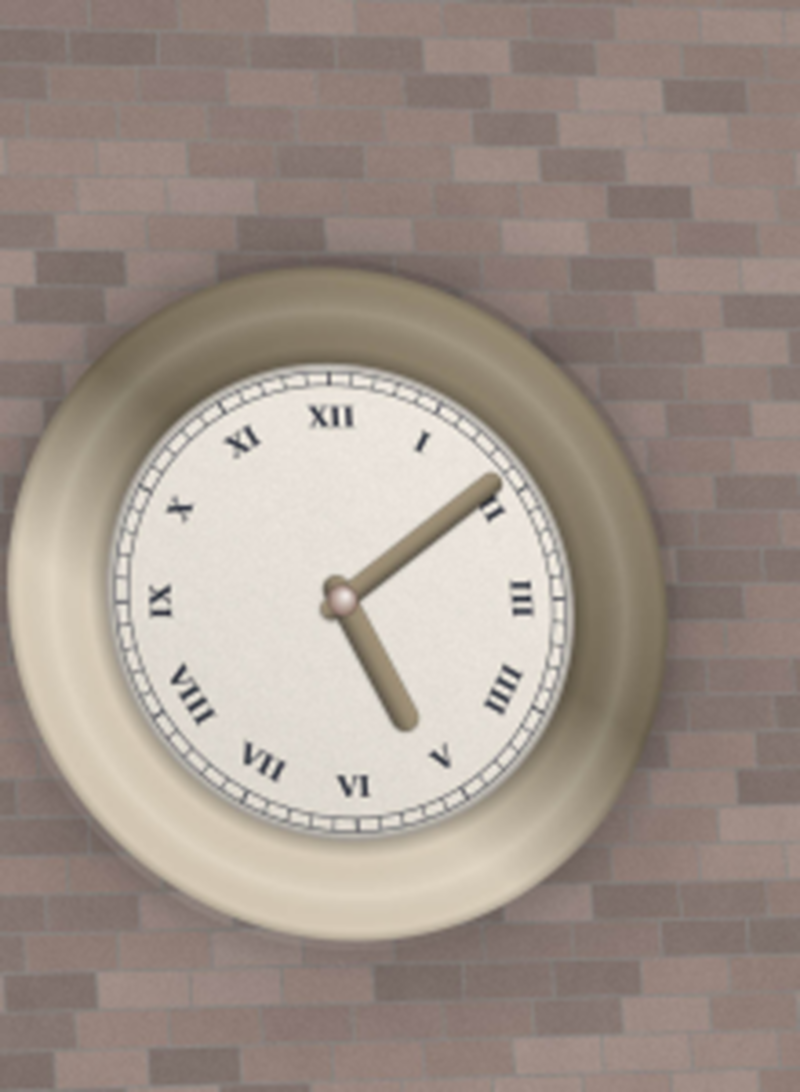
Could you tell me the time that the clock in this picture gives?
5:09
